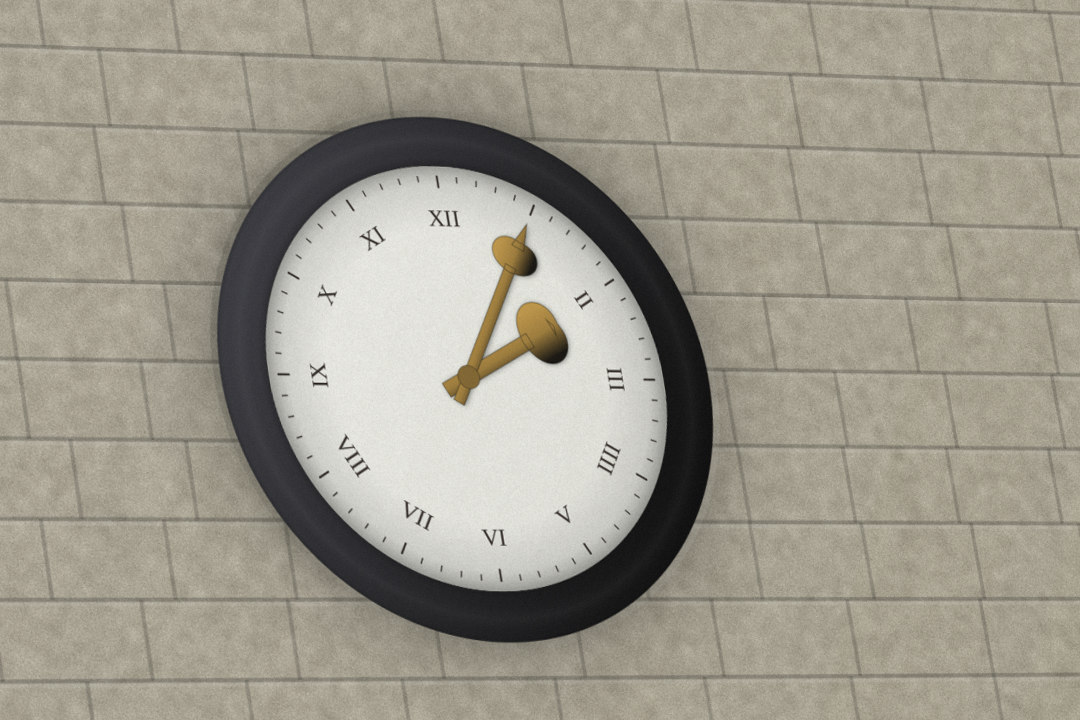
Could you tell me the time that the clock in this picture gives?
2:05
